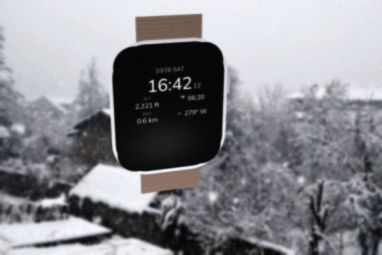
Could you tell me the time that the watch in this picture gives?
16:42
